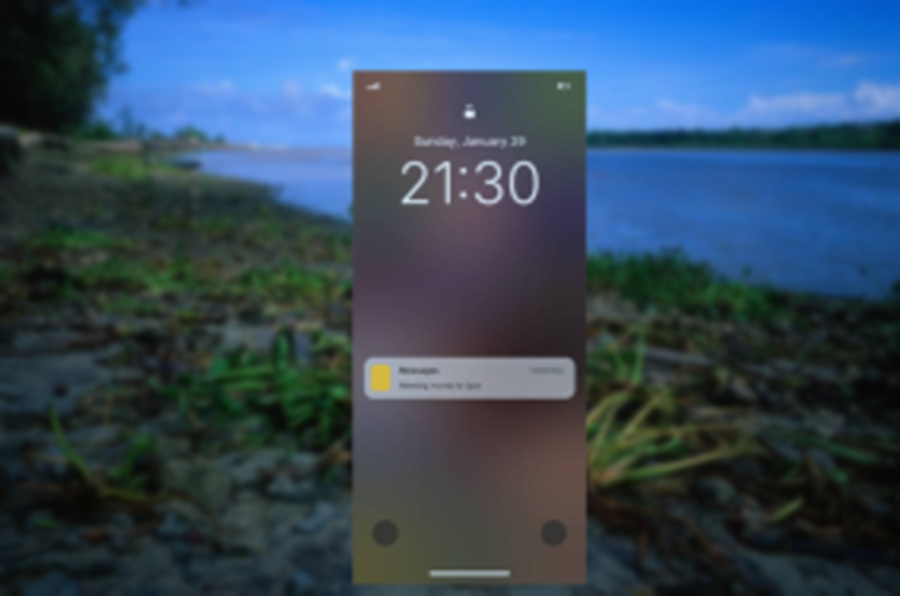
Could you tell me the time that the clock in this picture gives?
21:30
